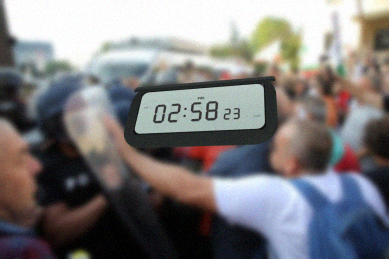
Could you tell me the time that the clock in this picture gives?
2:58:23
